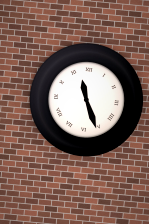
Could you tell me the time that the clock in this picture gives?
11:26
